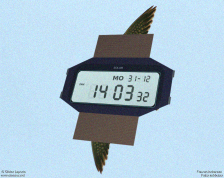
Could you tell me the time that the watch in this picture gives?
14:03:32
